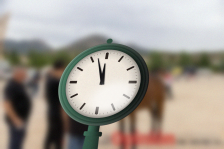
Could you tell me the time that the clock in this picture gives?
11:57
